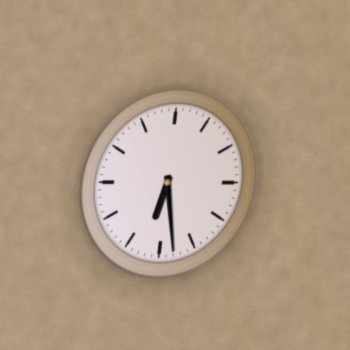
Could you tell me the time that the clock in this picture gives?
6:28
